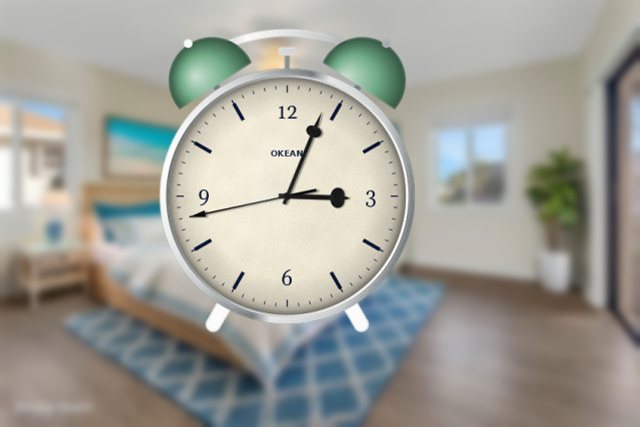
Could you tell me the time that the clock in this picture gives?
3:03:43
